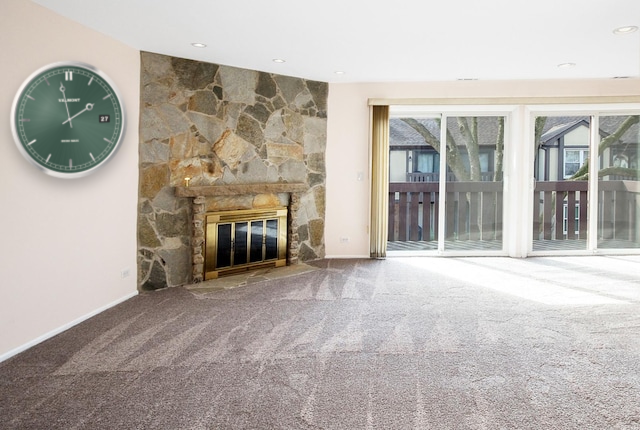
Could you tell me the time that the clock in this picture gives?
1:58
